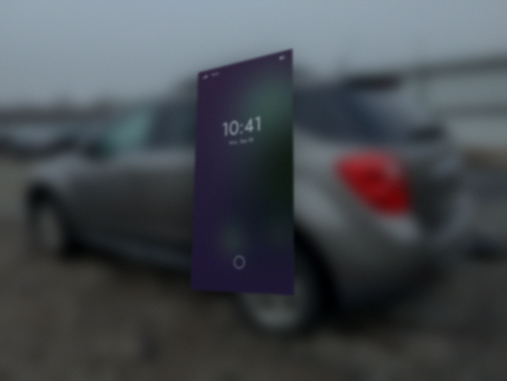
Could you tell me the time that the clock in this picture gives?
10:41
